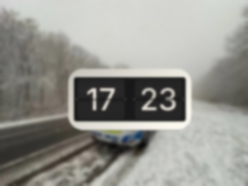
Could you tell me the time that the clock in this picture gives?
17:23
